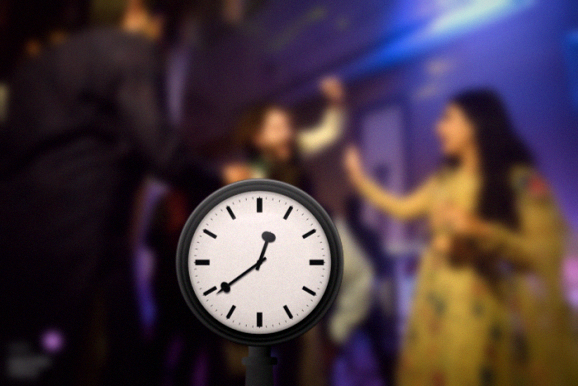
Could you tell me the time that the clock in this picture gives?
12:39
